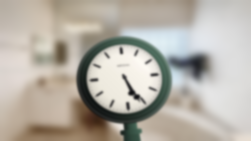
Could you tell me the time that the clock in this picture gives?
5:26
